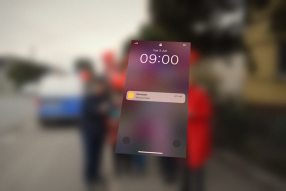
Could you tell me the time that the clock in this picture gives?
9:00
